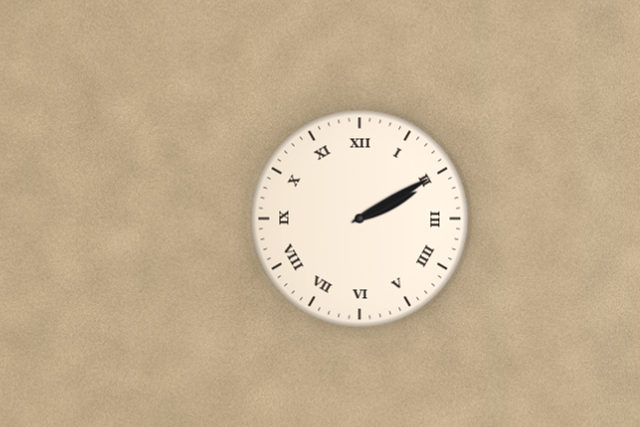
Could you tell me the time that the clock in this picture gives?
2:10
